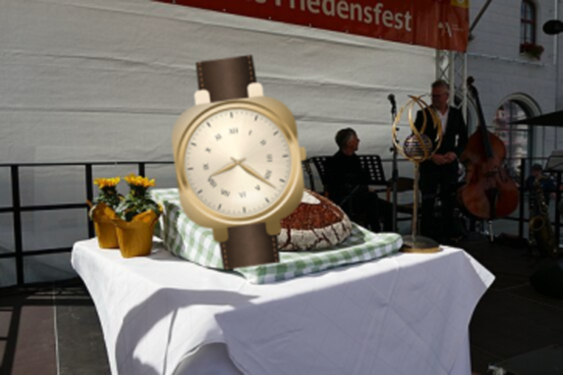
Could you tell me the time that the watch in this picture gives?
8:22
